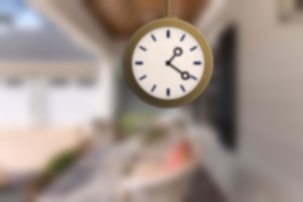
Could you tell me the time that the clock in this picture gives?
1:21
